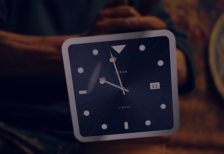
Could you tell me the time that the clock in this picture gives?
9:58
